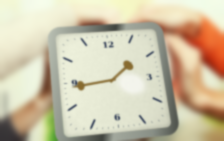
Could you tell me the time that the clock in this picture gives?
1:44
